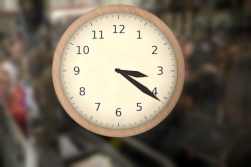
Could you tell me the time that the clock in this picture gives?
3:21
